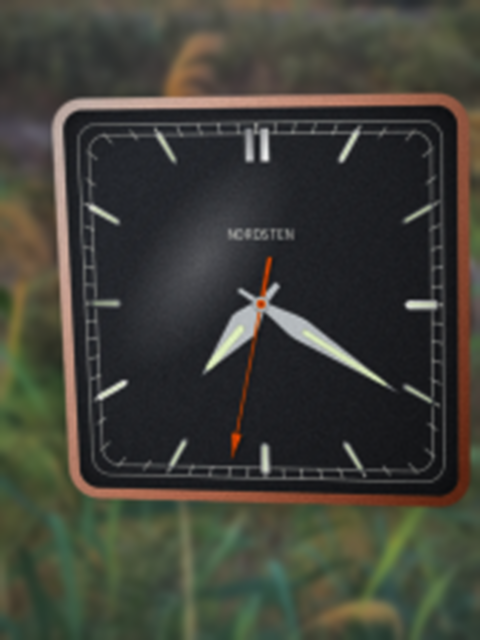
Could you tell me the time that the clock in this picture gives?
7:20:32
